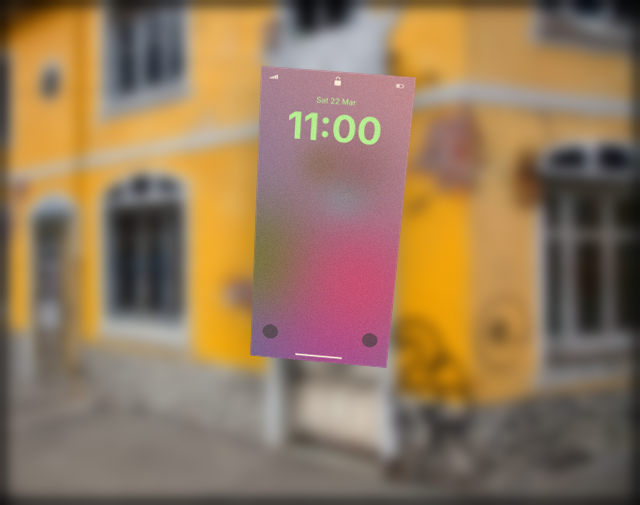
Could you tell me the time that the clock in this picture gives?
11:00
